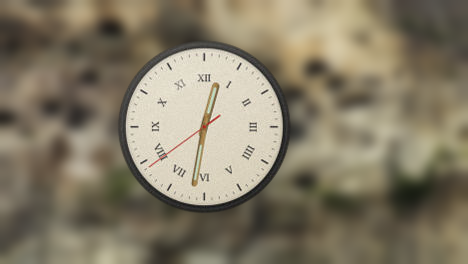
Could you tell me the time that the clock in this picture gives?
12:31:39
